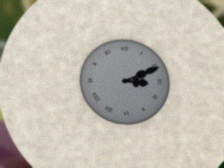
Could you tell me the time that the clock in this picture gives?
3:11
